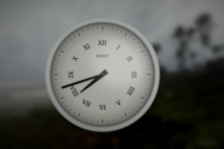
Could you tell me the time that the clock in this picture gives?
7:42
